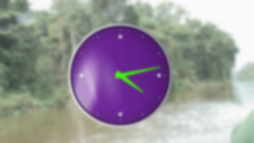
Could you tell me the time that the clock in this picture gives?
4:13
